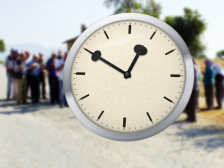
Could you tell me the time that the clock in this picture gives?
12:50
